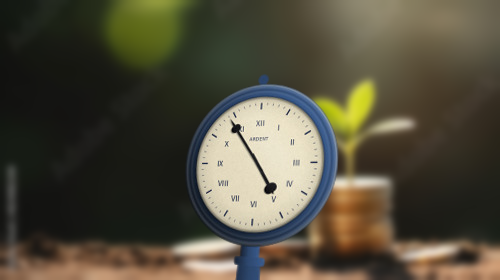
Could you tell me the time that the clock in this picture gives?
4:54
